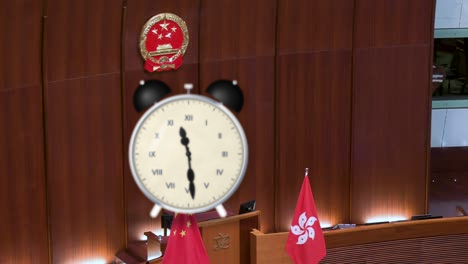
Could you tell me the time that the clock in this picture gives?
11:29
